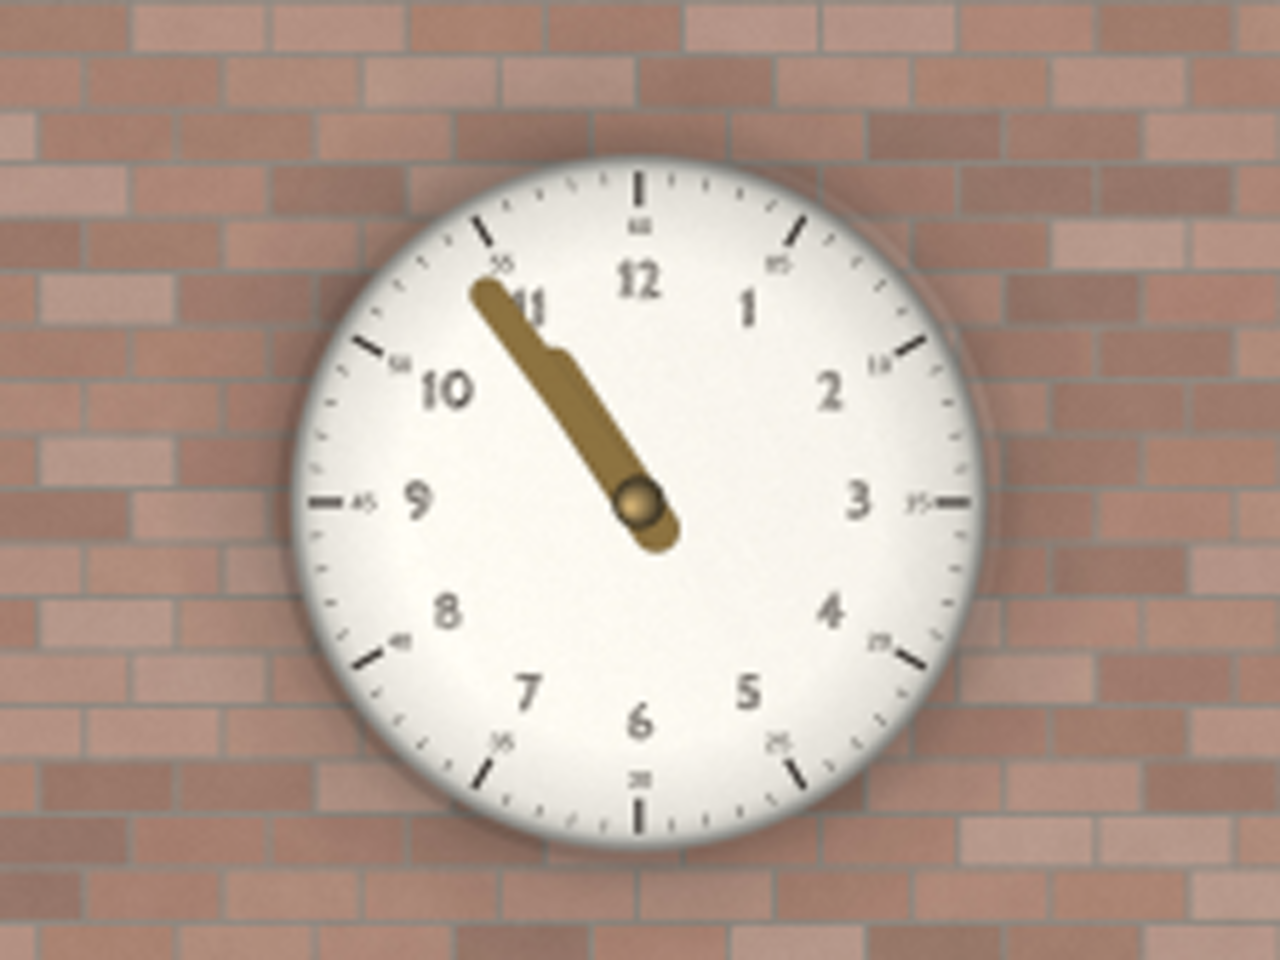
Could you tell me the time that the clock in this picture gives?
10:54
